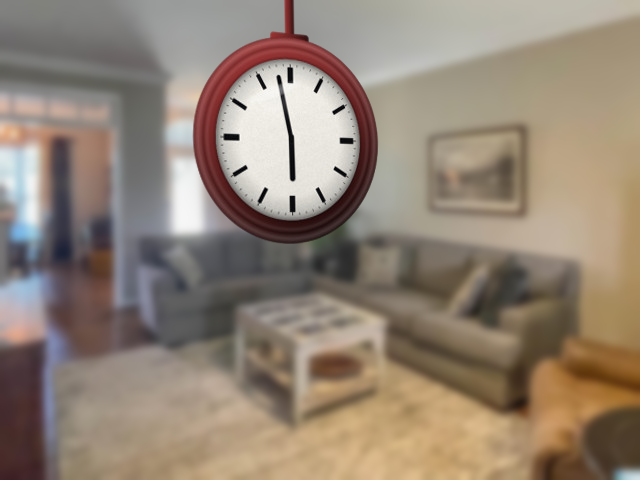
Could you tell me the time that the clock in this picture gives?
5:58
